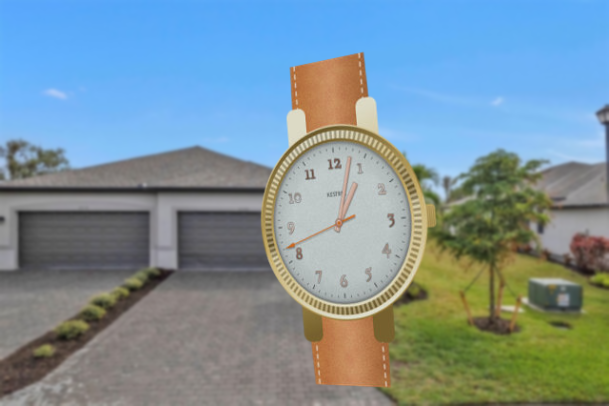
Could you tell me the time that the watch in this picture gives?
1:02:42
